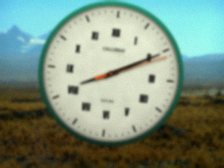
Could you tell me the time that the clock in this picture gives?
8:10:11
